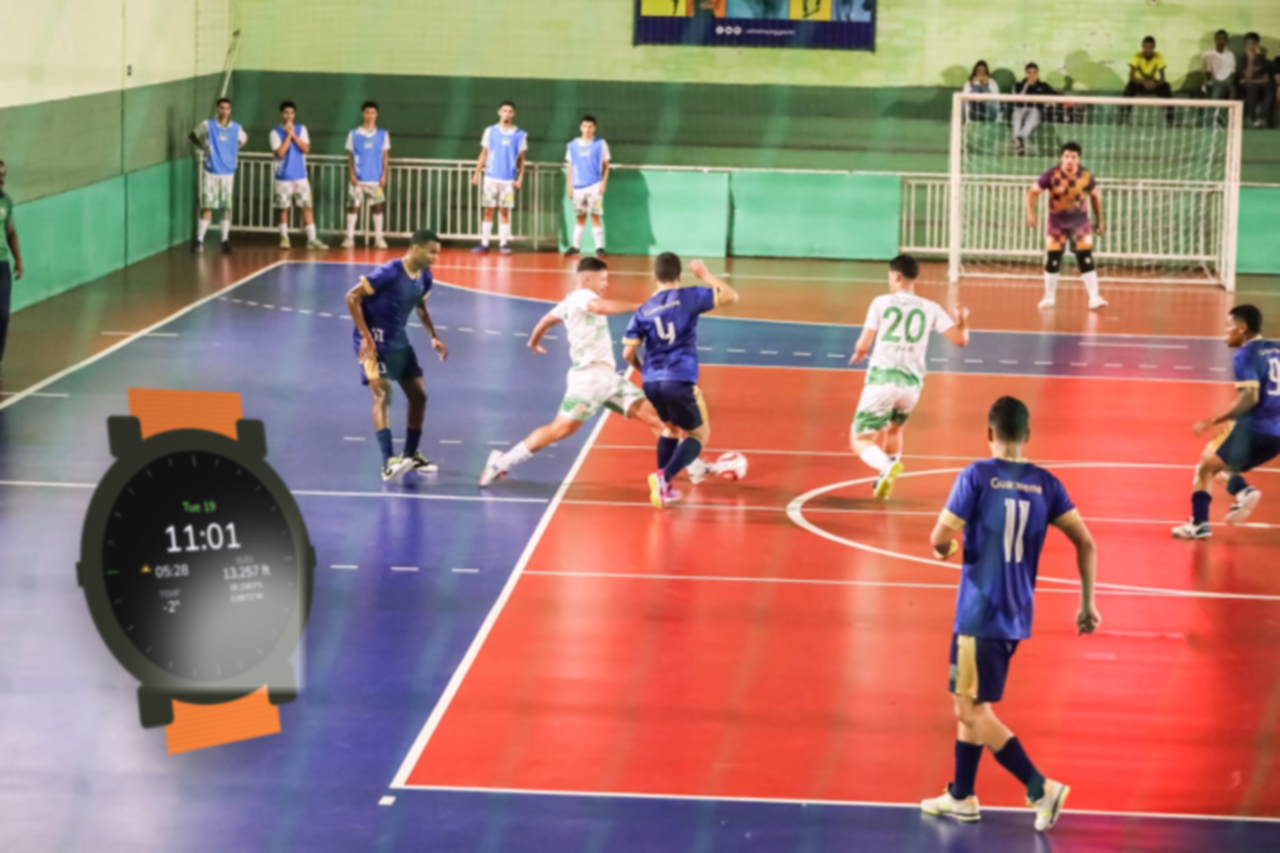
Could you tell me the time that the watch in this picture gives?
11:01
